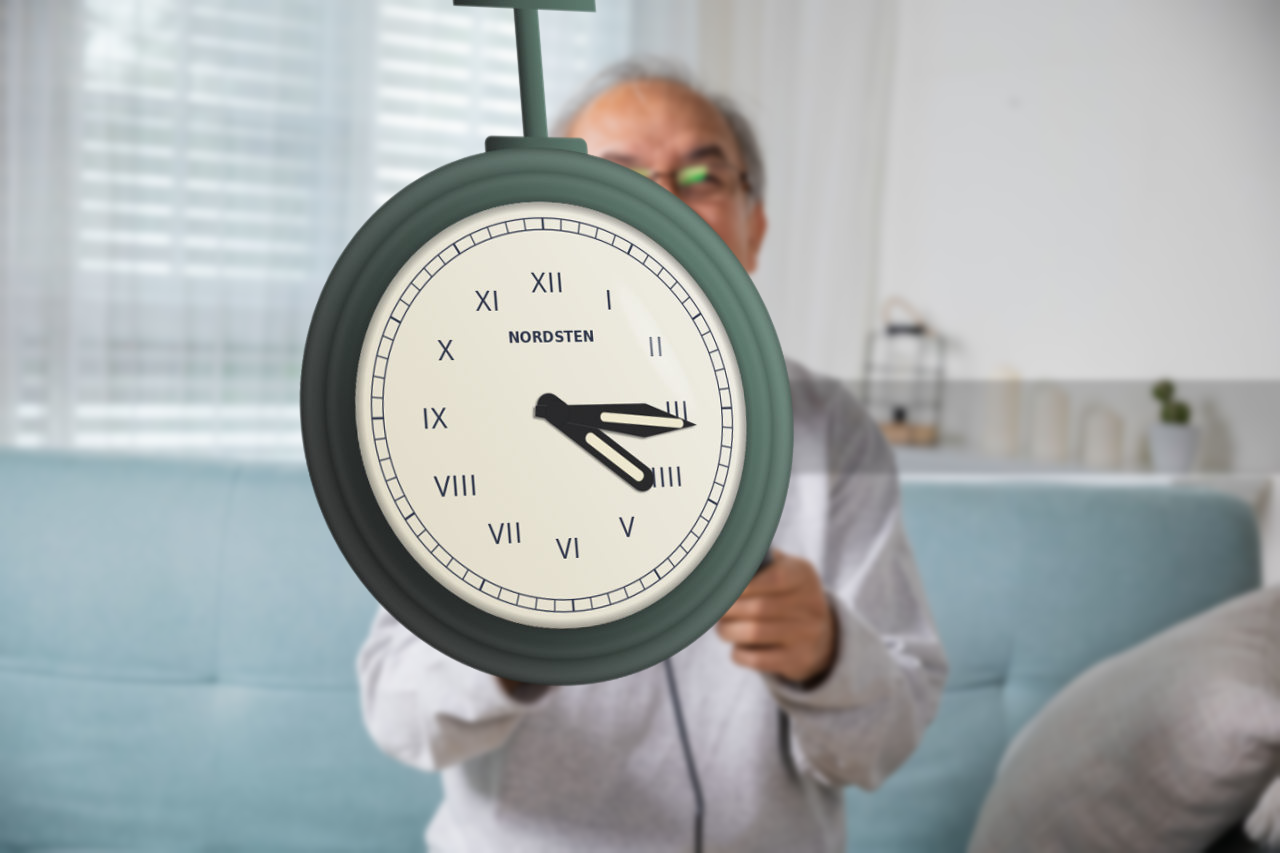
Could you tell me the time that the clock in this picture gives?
4:16
